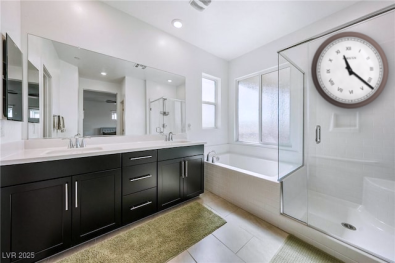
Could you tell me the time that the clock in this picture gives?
11:22
